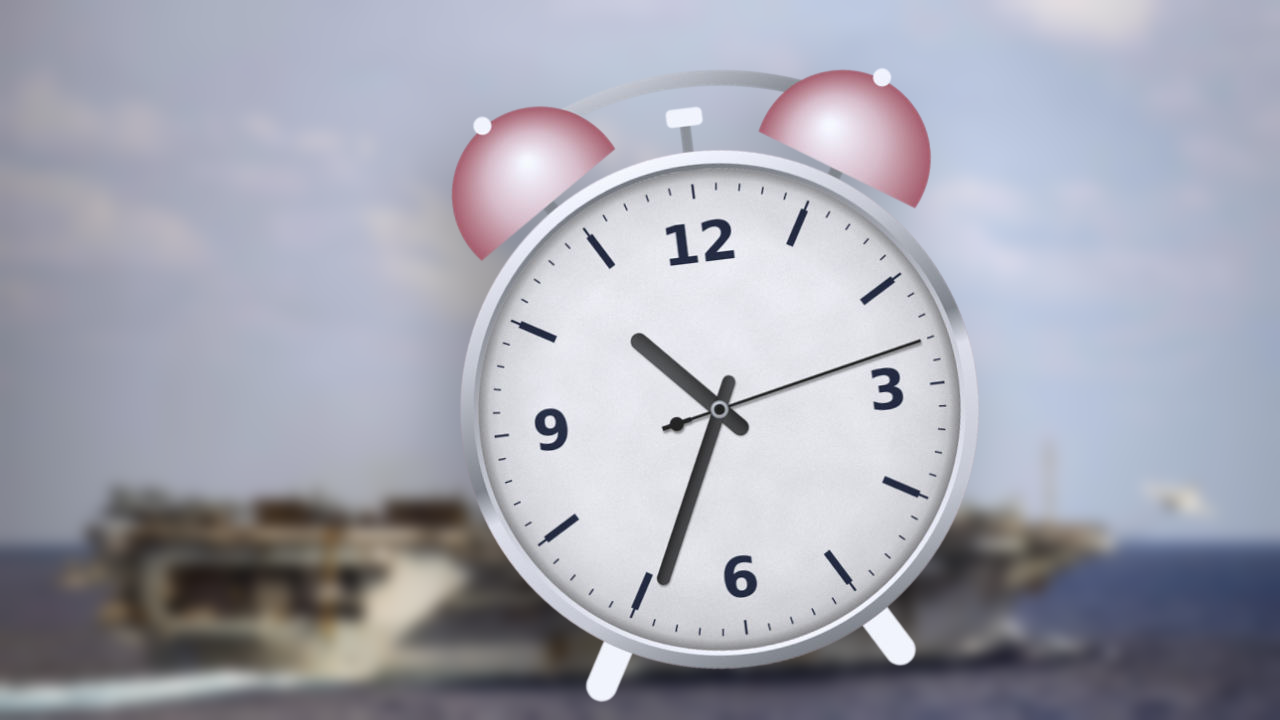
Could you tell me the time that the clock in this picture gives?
10:34:13
